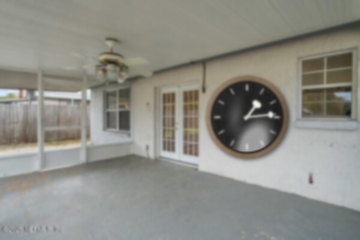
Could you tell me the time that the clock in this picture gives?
1:14
